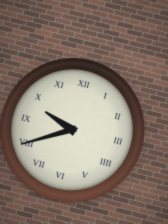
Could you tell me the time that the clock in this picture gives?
9:40
